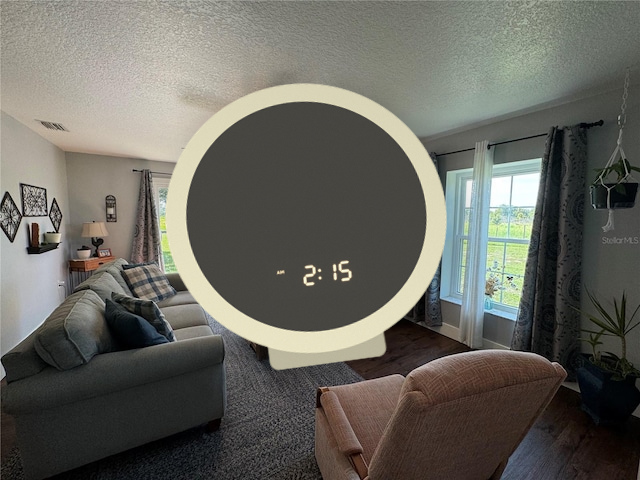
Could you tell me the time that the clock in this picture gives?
2:15
